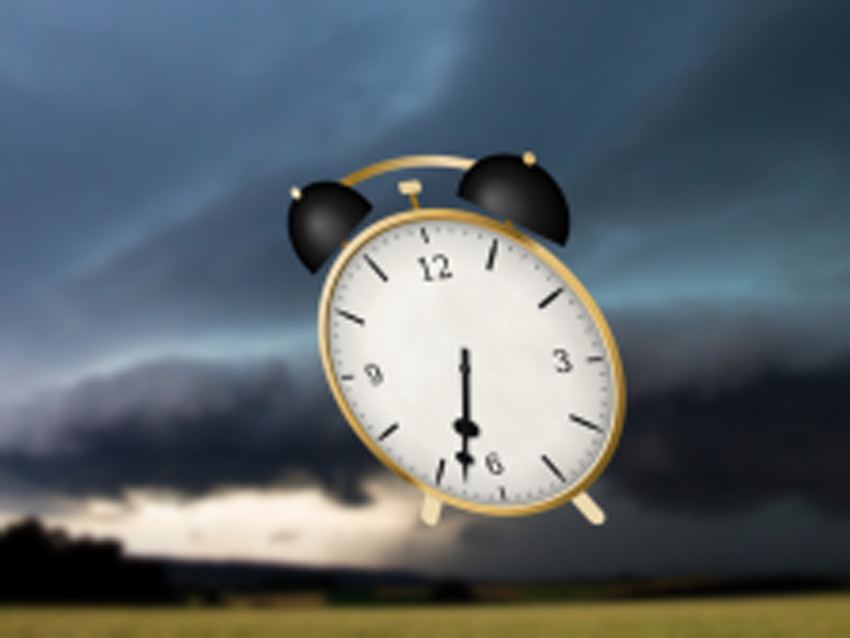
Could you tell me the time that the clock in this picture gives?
6:33
